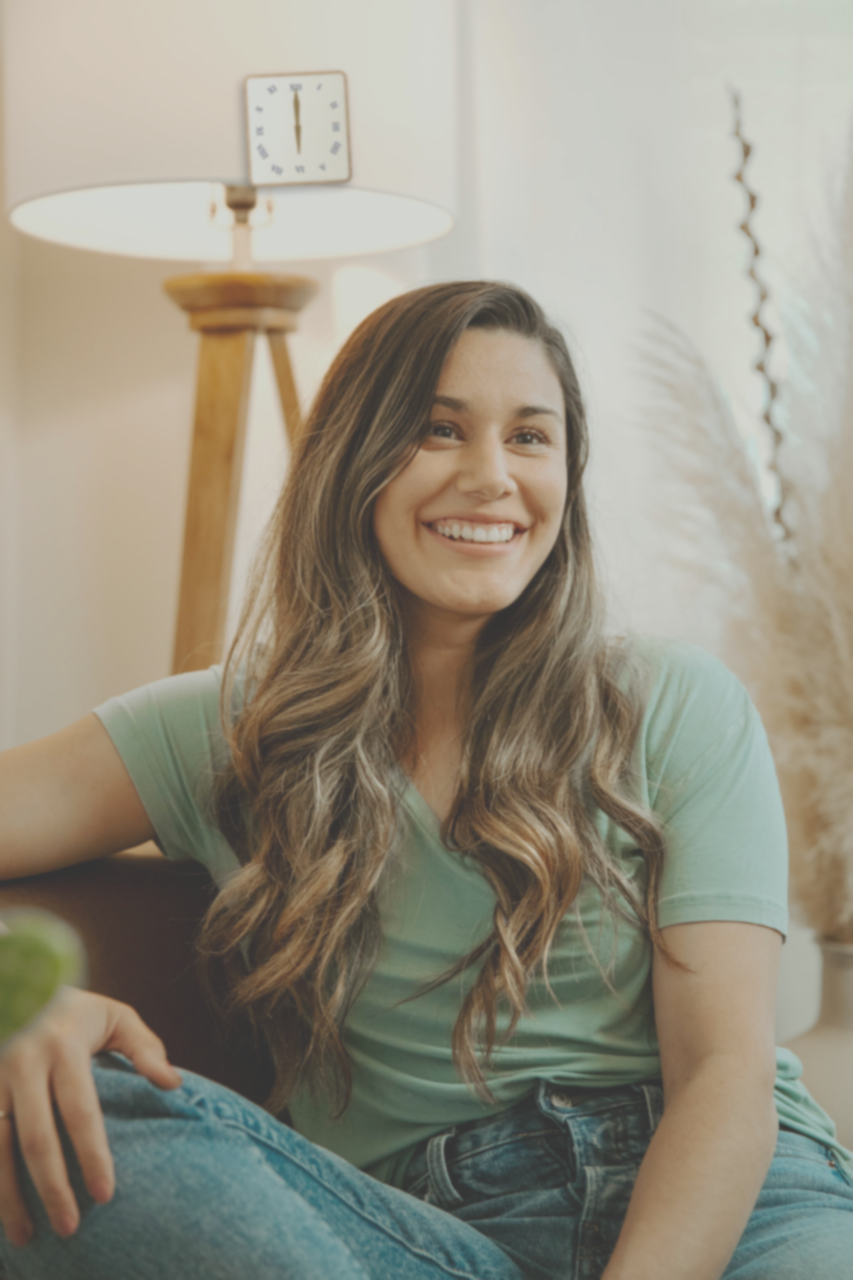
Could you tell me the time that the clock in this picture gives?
6:00
